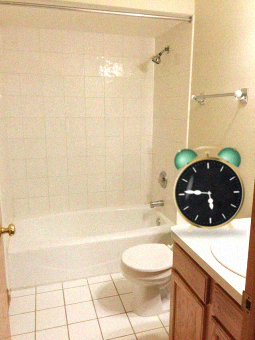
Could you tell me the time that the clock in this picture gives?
5:46
